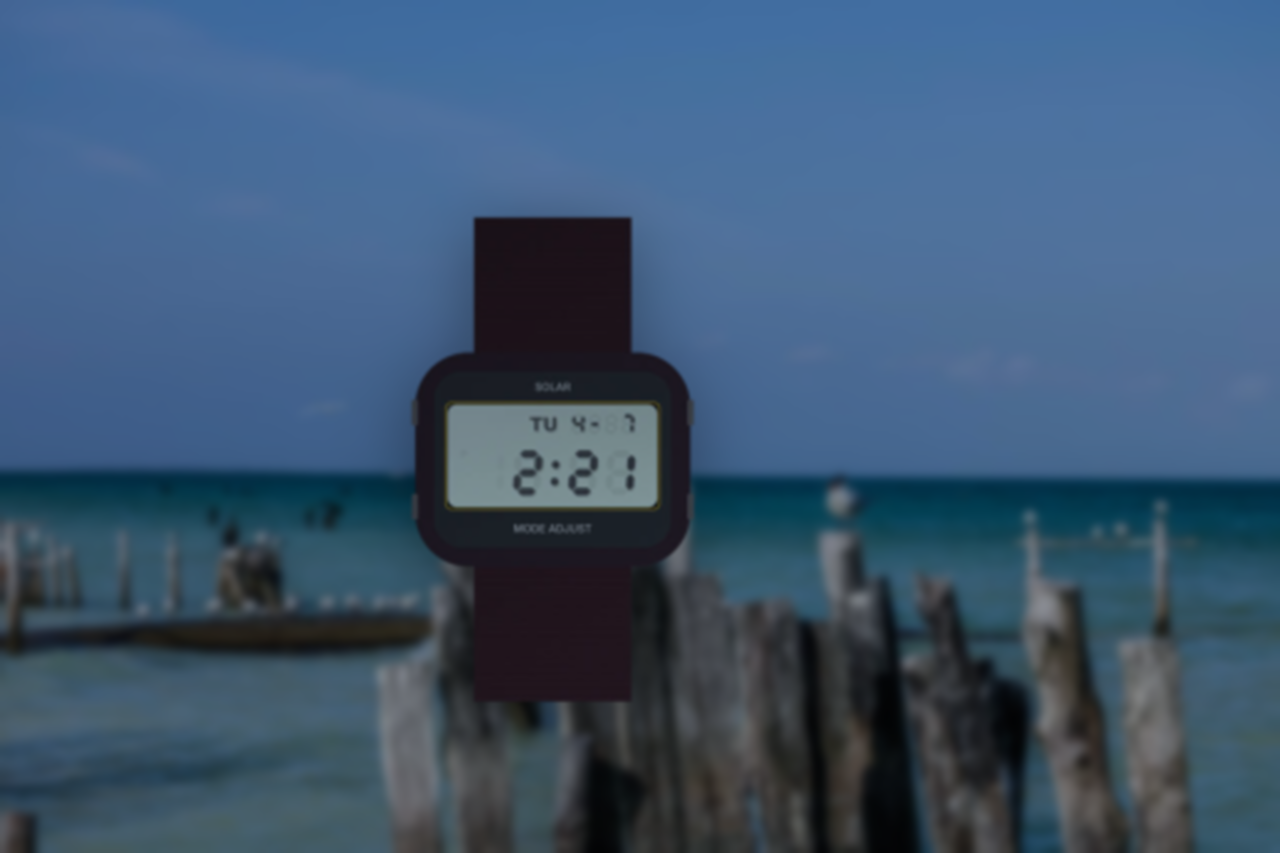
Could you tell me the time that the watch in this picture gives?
2:21
